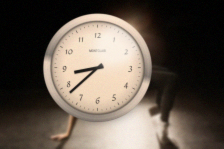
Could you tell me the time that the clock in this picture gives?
8:38
